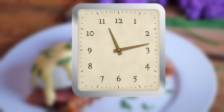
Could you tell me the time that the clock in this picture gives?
11:13
